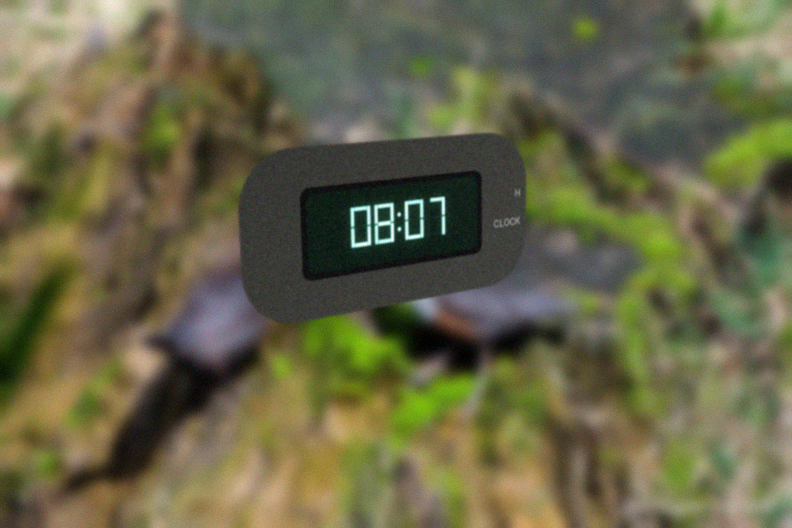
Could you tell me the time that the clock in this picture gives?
8:07
